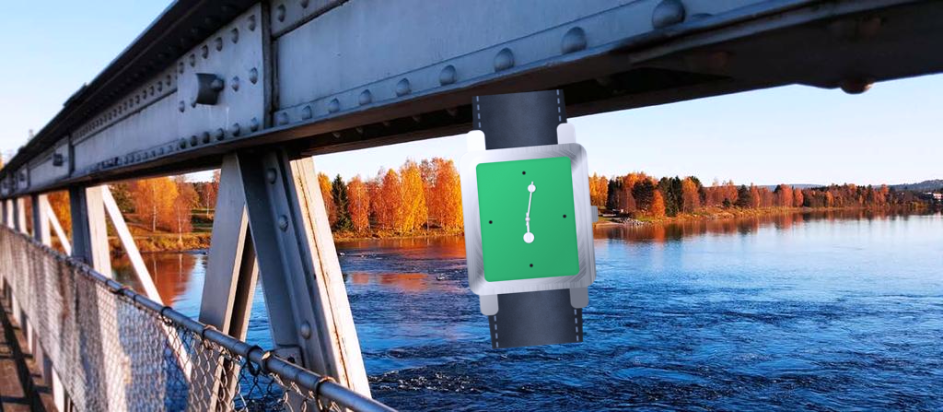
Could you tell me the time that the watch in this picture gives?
6:02
